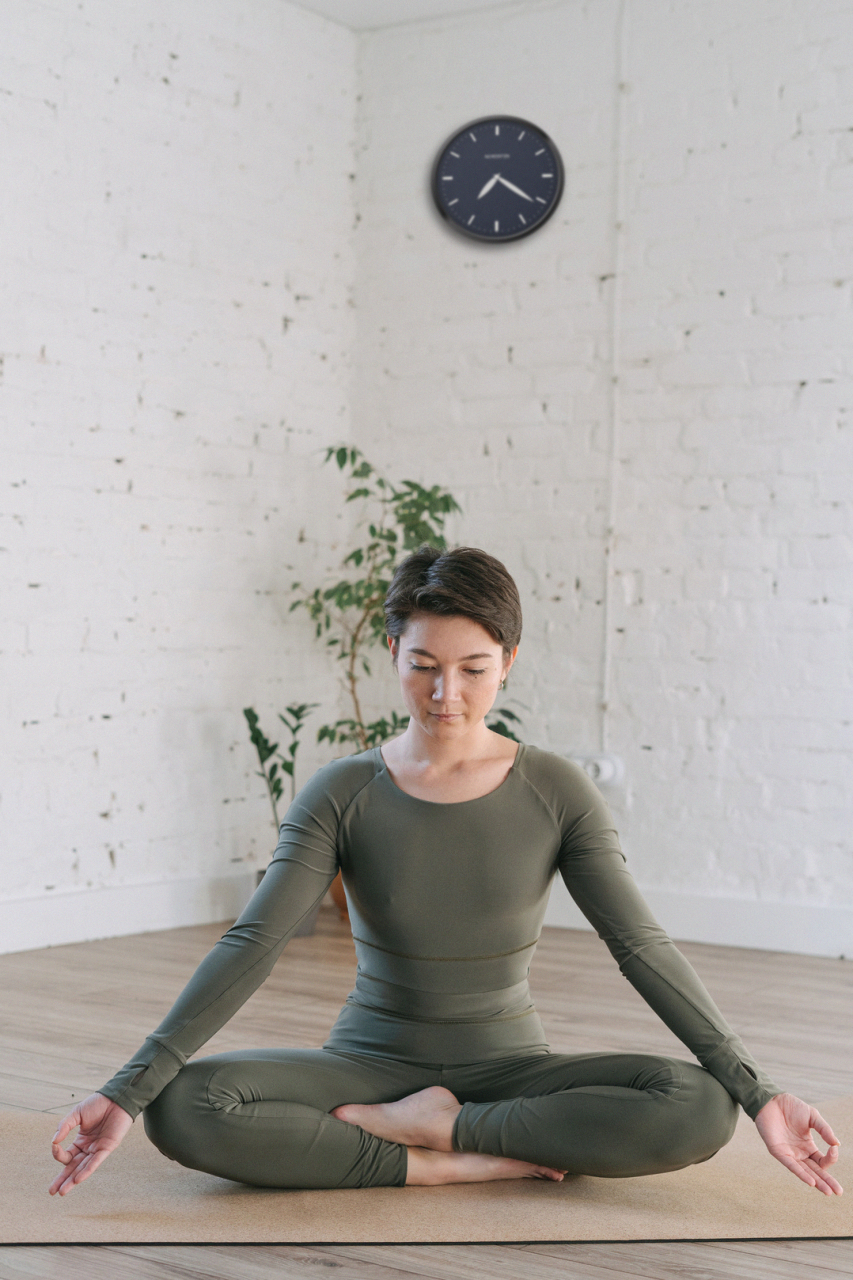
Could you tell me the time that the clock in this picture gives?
7:21
